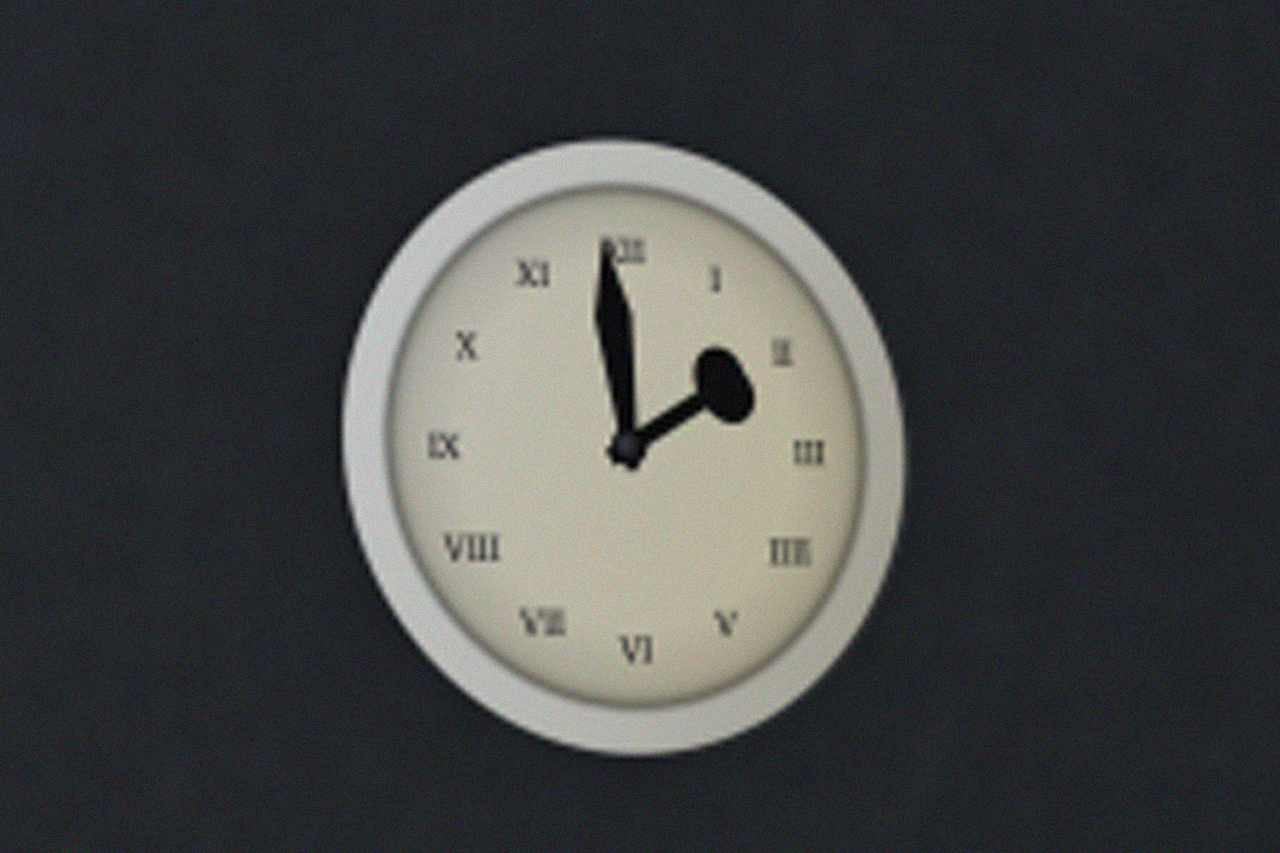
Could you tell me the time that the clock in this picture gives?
1:59
